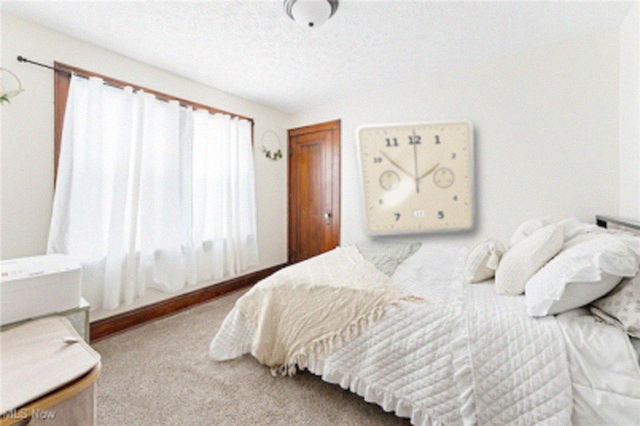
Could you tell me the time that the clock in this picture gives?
1:52
